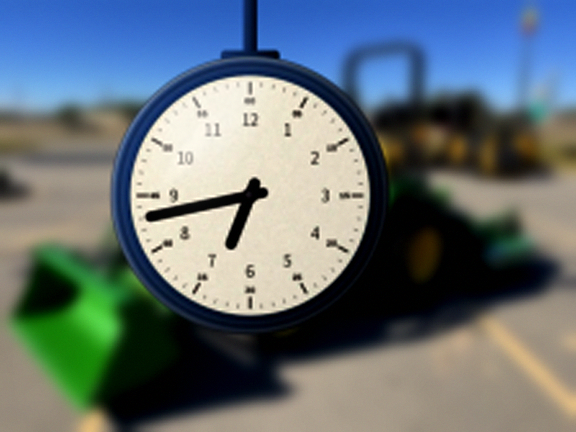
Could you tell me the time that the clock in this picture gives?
6:43
